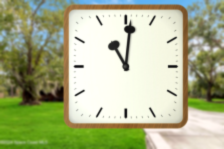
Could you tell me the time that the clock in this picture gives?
11:01
